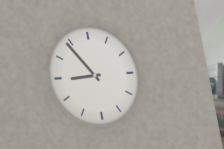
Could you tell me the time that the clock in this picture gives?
8:54
